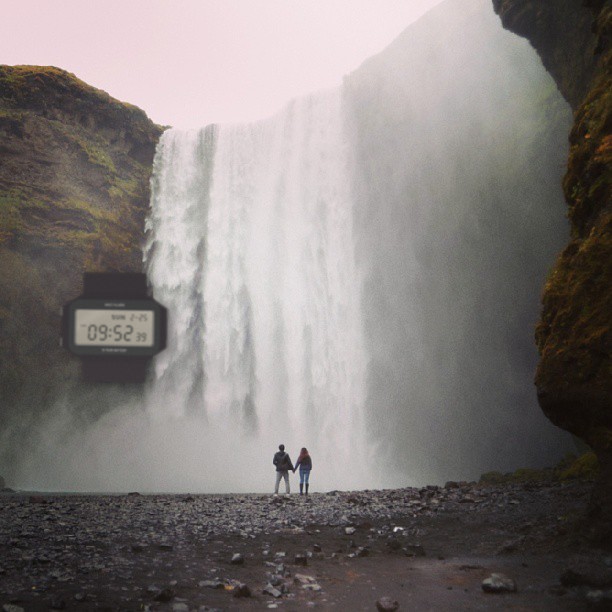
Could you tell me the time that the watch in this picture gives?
9:52
